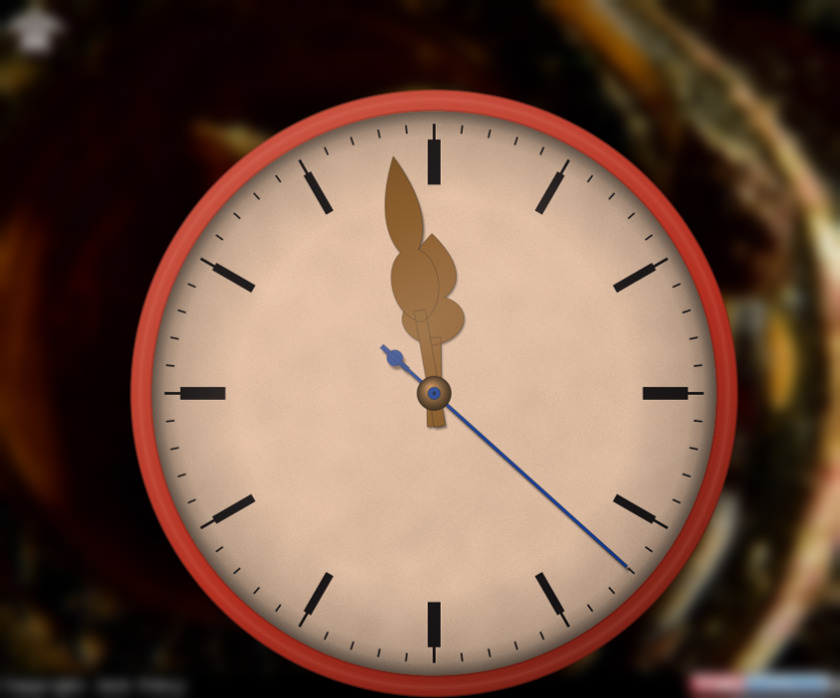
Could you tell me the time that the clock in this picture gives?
11:58:22
